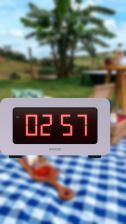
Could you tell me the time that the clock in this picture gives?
2:57
